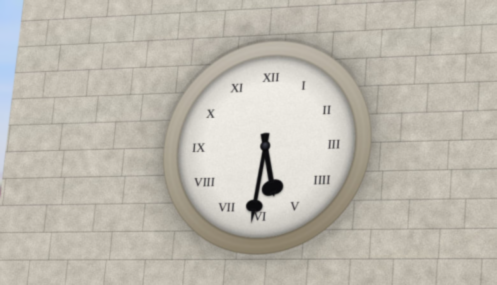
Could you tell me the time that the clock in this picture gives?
5:31
